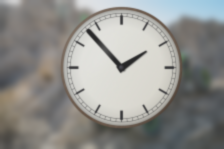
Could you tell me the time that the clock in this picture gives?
1:53
